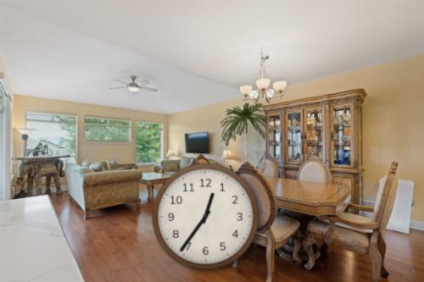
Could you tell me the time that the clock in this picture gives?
12:36
